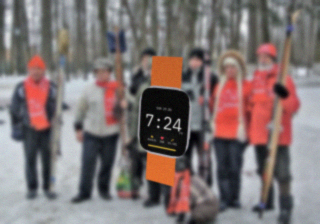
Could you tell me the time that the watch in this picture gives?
7:24
